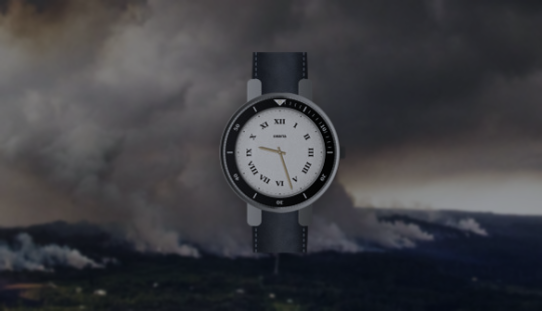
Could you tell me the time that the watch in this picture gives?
9:27
